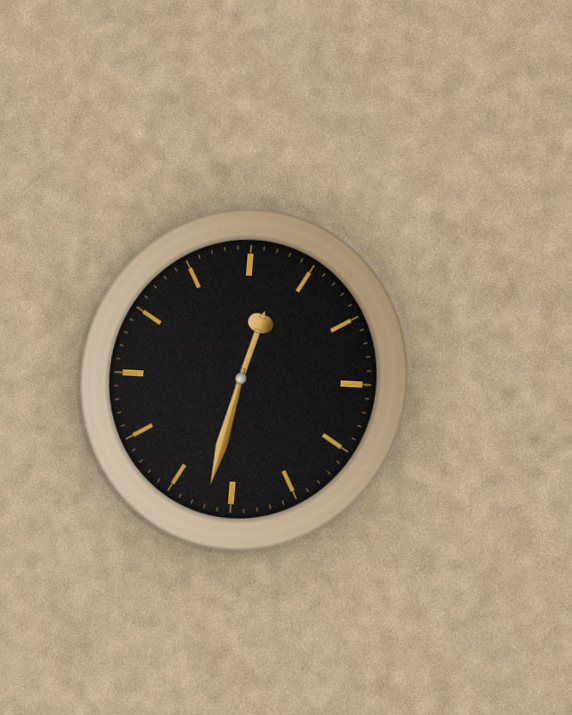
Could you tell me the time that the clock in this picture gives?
12:32
